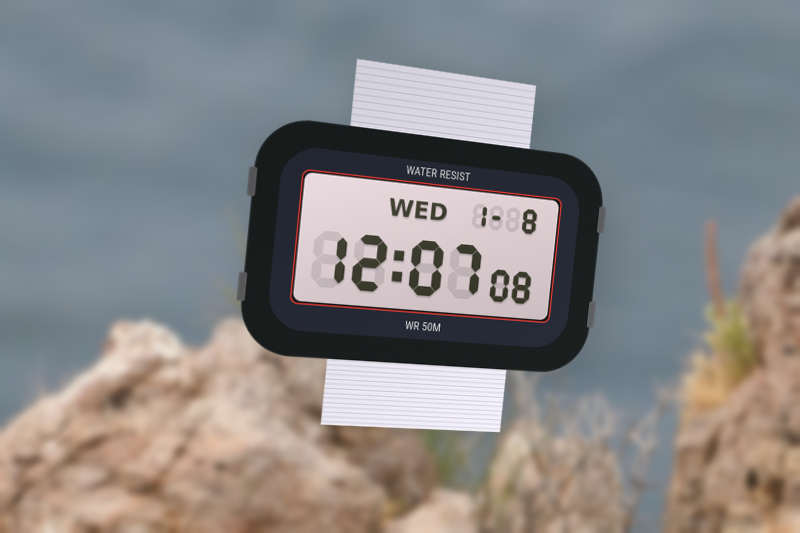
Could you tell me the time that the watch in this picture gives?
12:07:08
